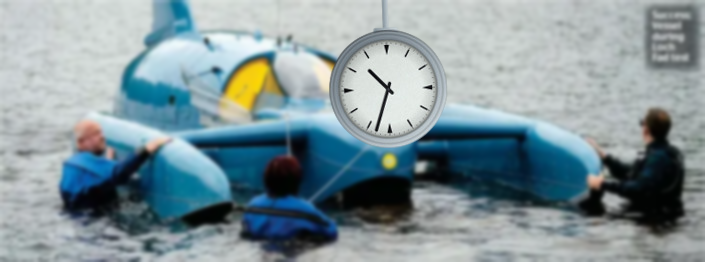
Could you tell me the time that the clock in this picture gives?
10:33
